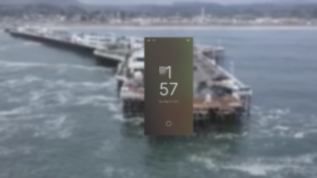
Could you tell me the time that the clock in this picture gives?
1:57
